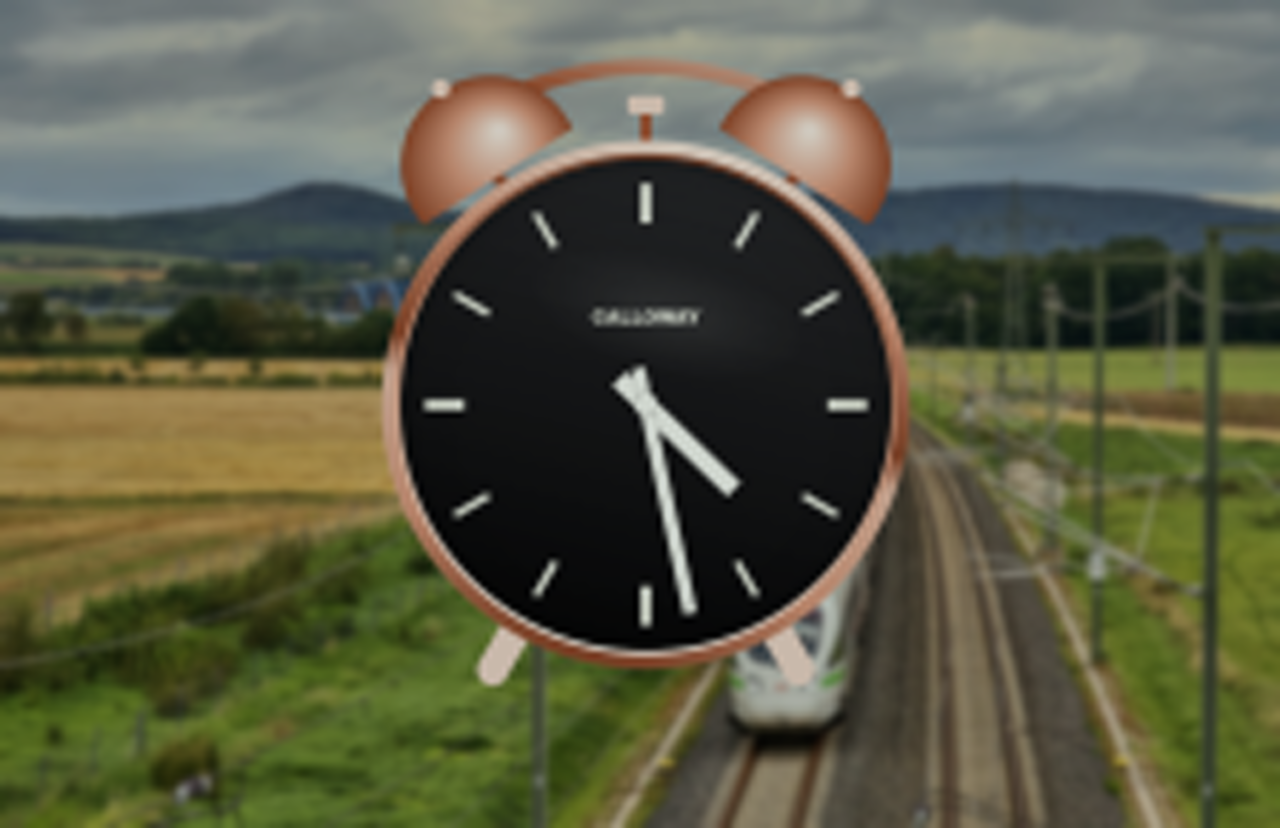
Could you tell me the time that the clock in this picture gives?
4:28
